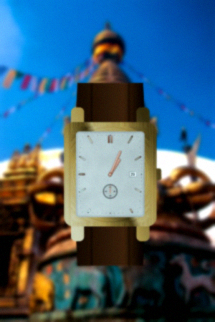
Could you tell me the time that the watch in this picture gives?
1:04
